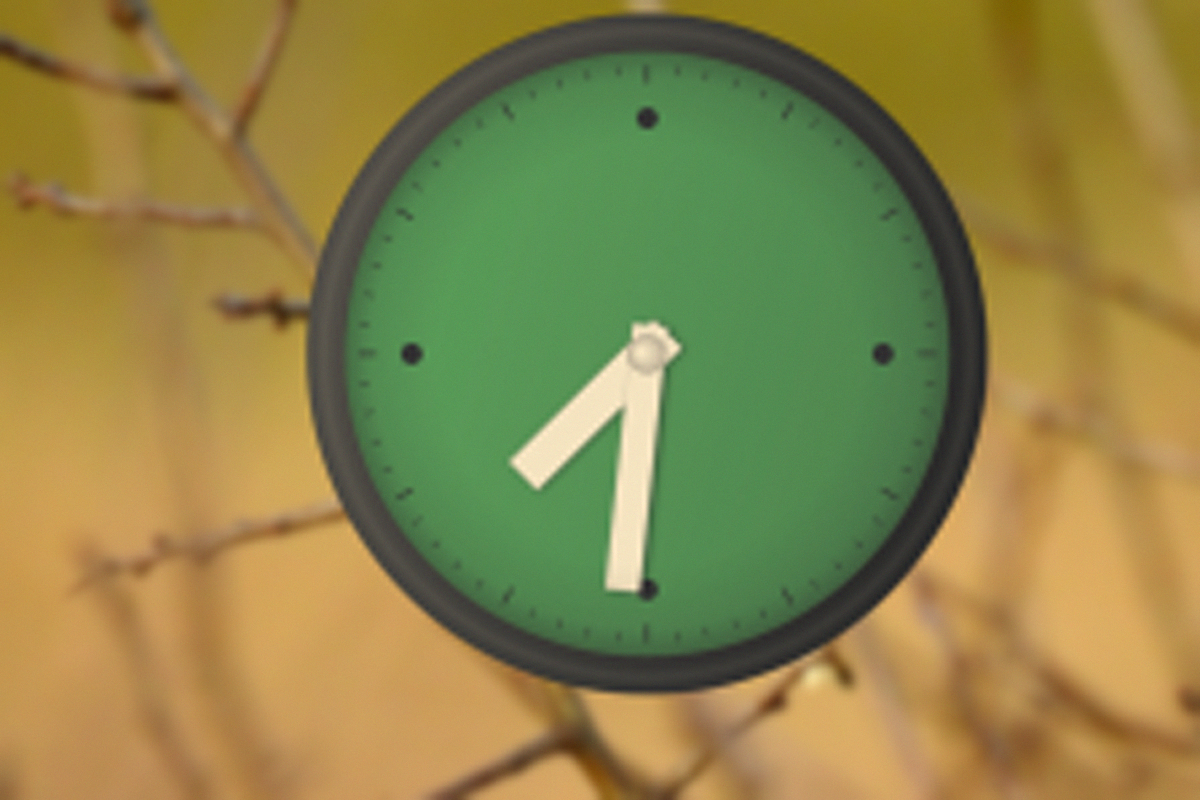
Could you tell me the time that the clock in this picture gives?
7:31
